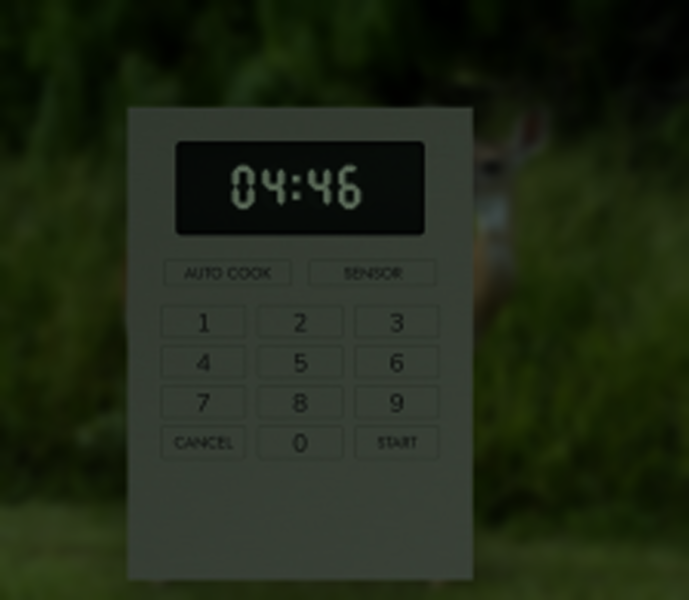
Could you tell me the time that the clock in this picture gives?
4:46
